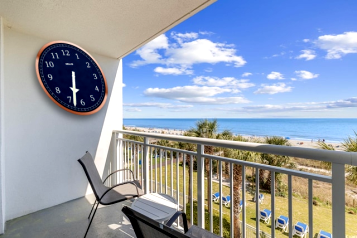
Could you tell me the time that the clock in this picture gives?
6:33
